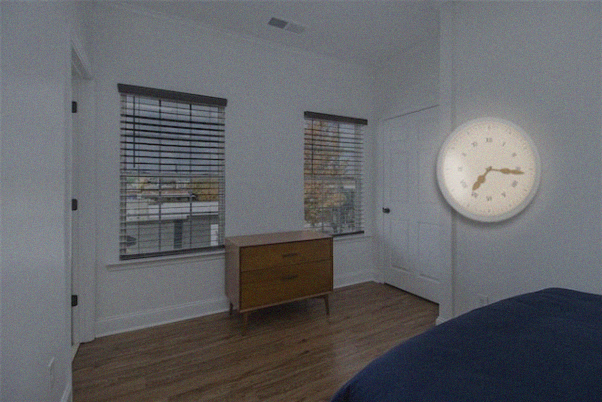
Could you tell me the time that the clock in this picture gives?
7:16
